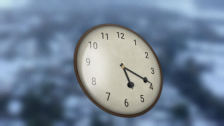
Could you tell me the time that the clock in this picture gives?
5:19
